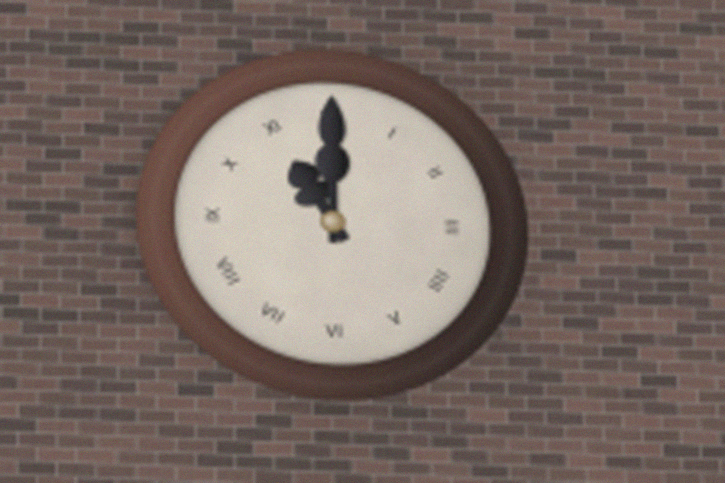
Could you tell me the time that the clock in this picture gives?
11:00
